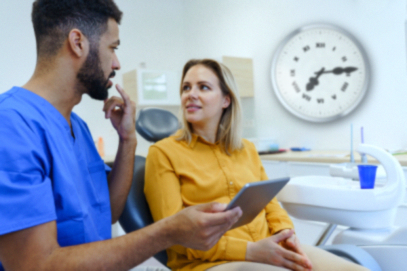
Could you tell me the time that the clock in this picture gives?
7:14
